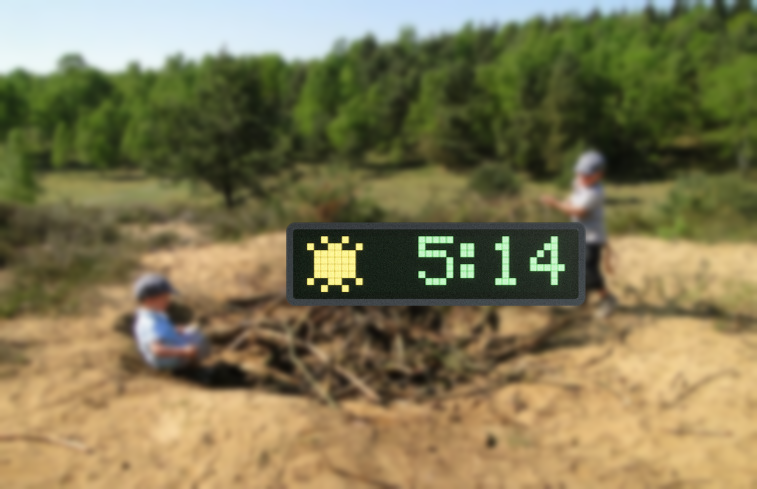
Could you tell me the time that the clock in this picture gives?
5:14
